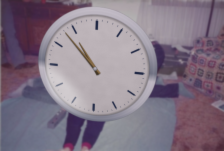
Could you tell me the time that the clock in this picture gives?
10:53
